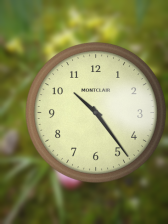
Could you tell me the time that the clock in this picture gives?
10:24
